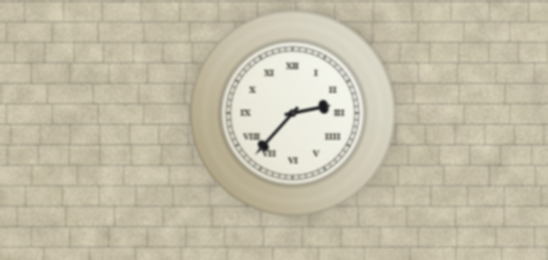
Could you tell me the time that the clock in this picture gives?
2:37
